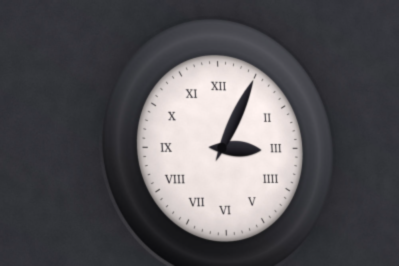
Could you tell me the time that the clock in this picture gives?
3:05
